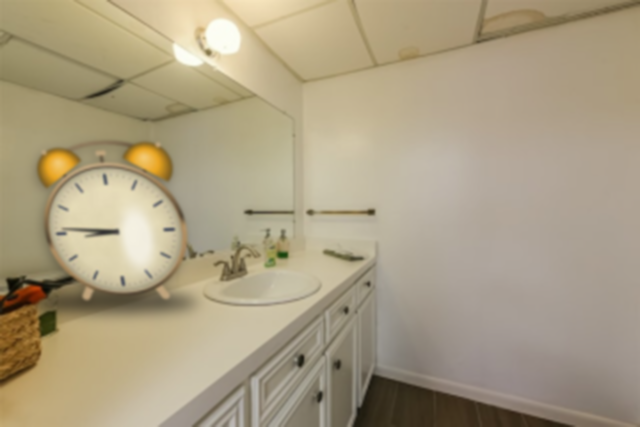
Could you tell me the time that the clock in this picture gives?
8:46
